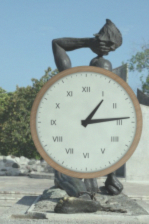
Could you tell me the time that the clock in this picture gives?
1:14
